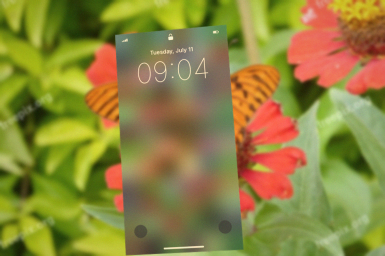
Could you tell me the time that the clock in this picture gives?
9:04
